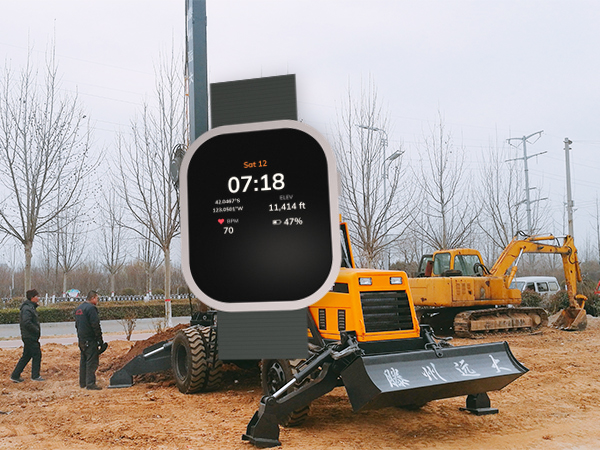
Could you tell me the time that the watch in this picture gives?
7:18
